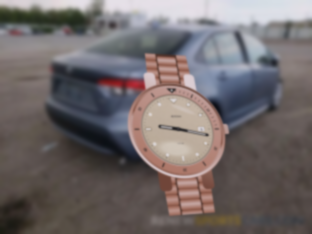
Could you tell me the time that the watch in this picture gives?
9:17
